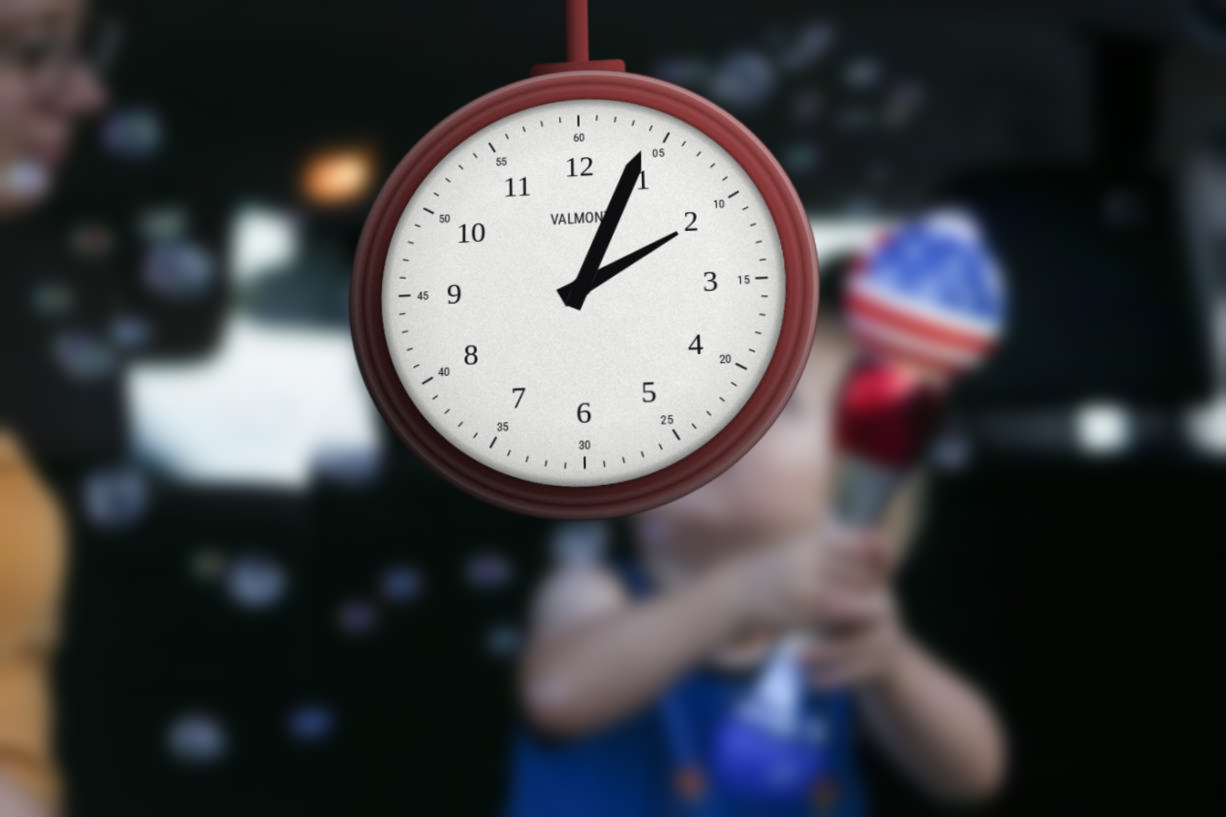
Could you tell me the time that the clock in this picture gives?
2:04
